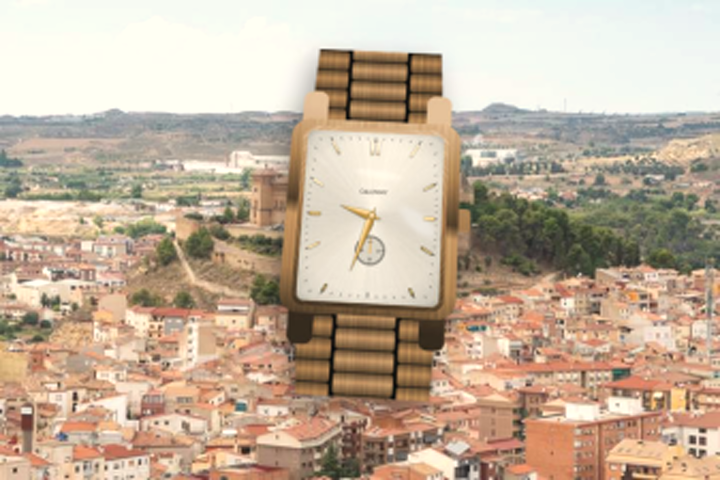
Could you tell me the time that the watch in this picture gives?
9:33
